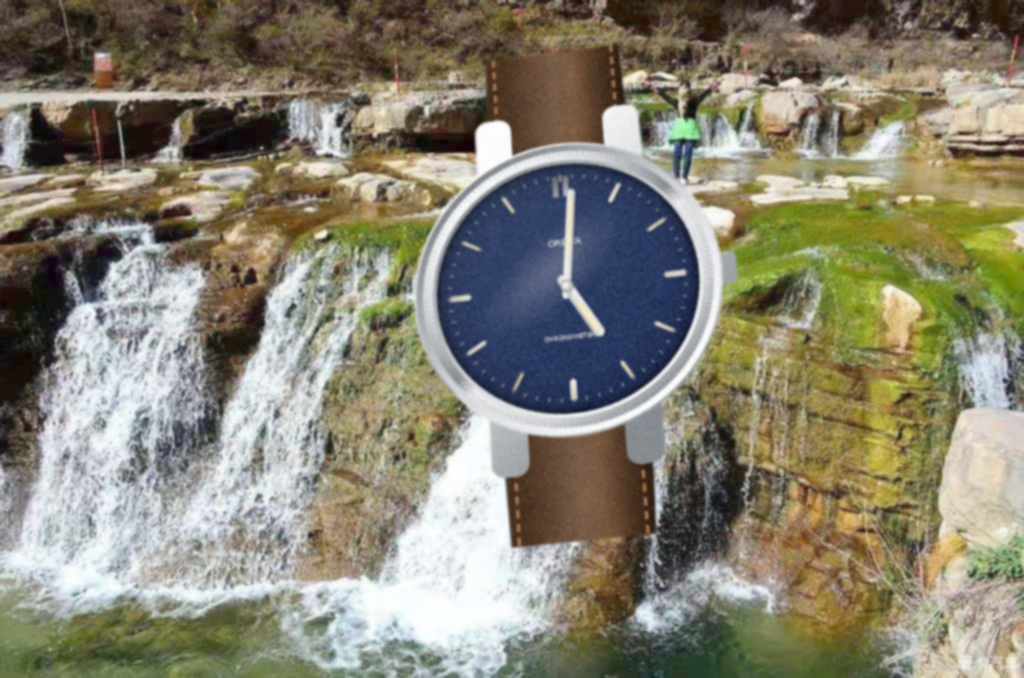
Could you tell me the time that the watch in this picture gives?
5:01
